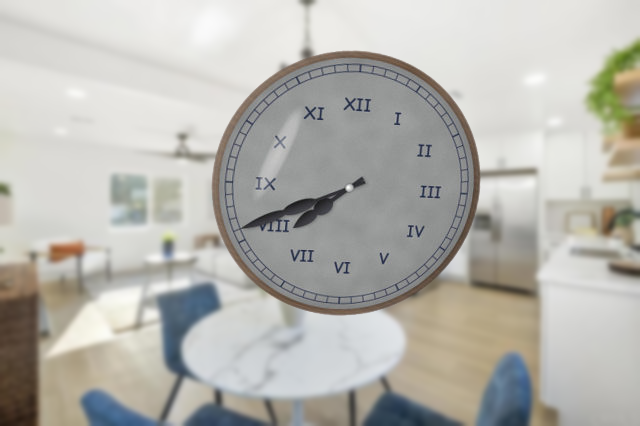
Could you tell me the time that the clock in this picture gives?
7:41
